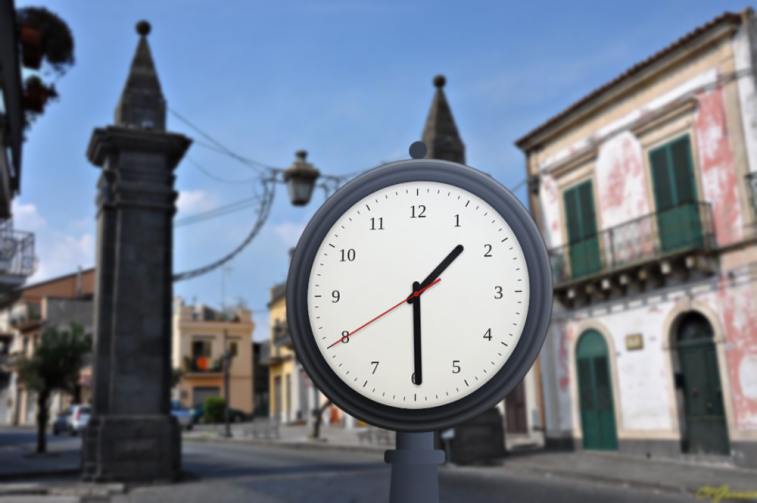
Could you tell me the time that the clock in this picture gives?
1:29:40
